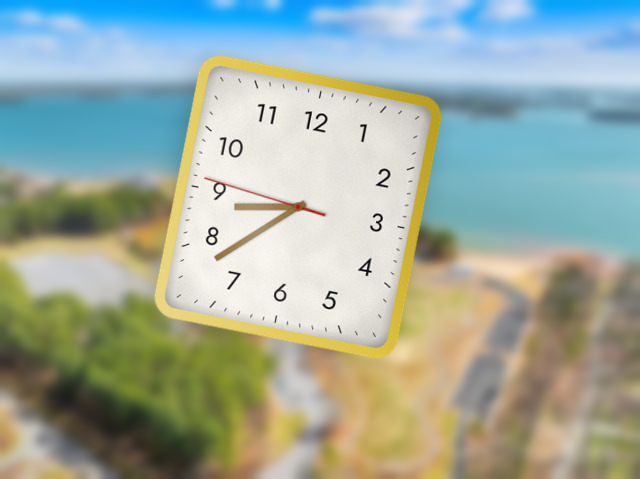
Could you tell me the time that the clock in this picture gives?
8:37:46
